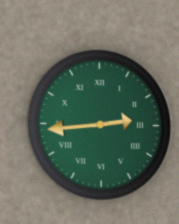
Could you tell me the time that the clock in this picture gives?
2:44
